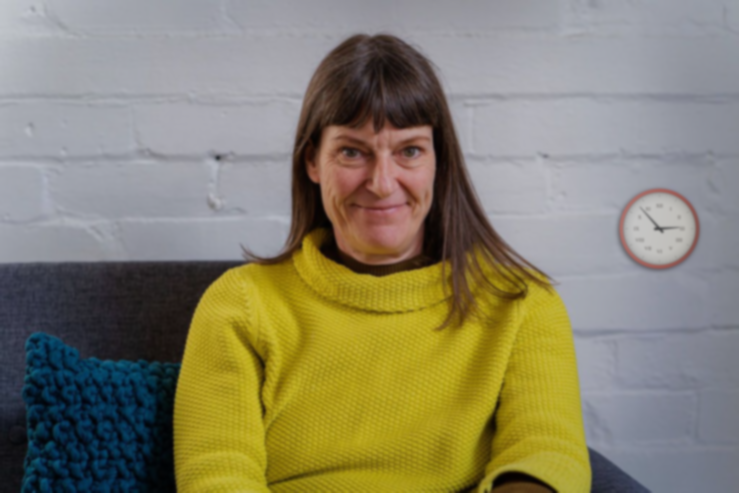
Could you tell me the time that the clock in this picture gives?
2:53
